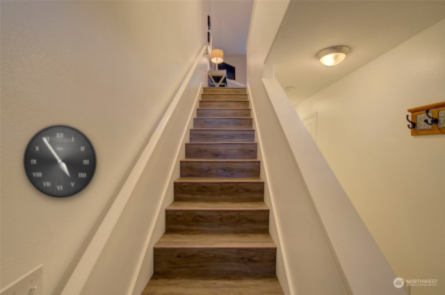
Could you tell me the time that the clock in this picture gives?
4:54
